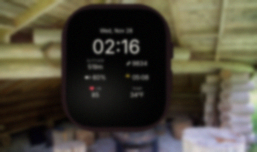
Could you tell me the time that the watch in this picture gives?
2:16
